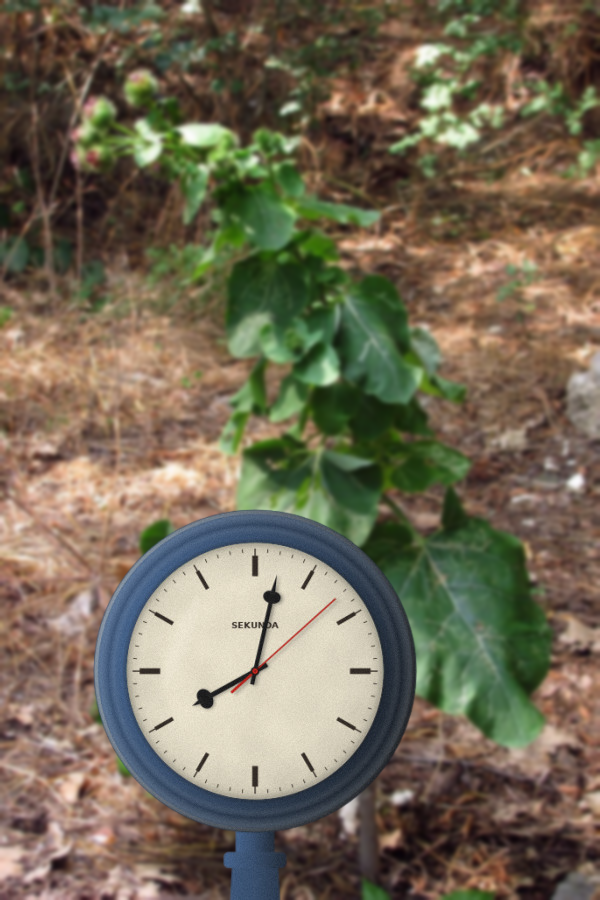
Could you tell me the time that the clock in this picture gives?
8:02:08
